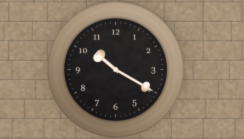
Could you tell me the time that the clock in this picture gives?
10:20
